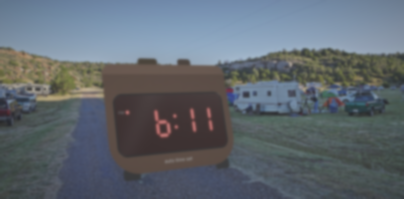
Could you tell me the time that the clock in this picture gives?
6:11
